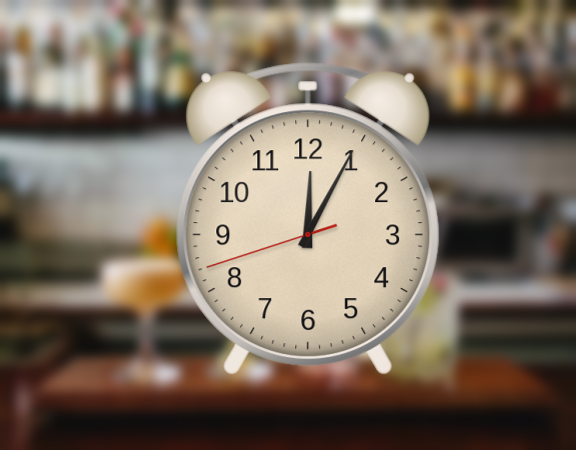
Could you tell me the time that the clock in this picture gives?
12:04:42
